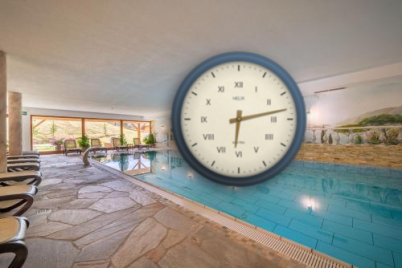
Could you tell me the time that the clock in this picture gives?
6:13
